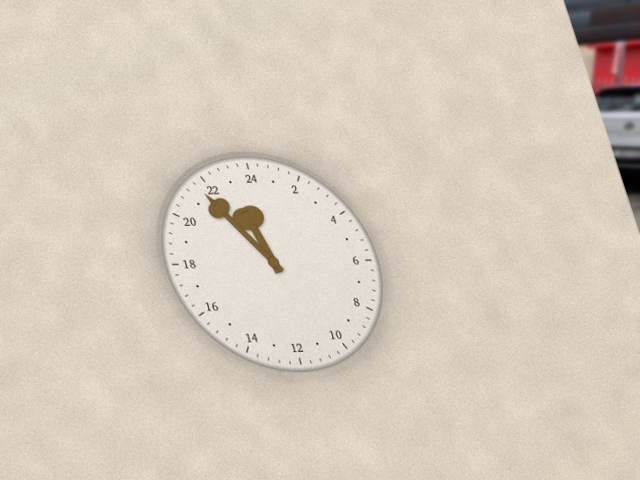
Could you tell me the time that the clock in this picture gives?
22:54
